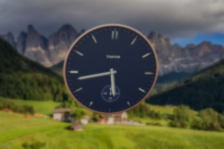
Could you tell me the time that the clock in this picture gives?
5:43
